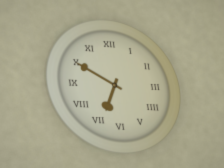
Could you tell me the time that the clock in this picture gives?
6:50
